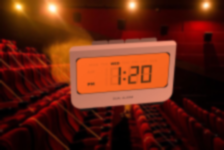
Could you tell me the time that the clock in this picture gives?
1:20
